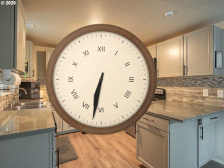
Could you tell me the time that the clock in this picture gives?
6:32
